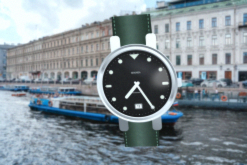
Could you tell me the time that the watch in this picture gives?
7:25
